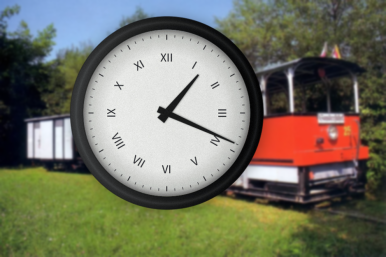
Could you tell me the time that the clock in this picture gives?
1:19
